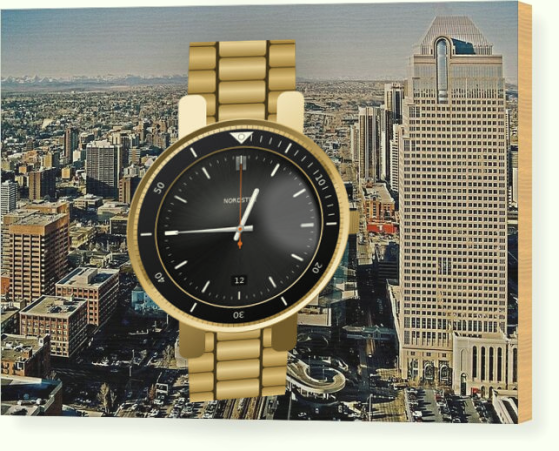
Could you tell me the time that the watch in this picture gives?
12:45:00
